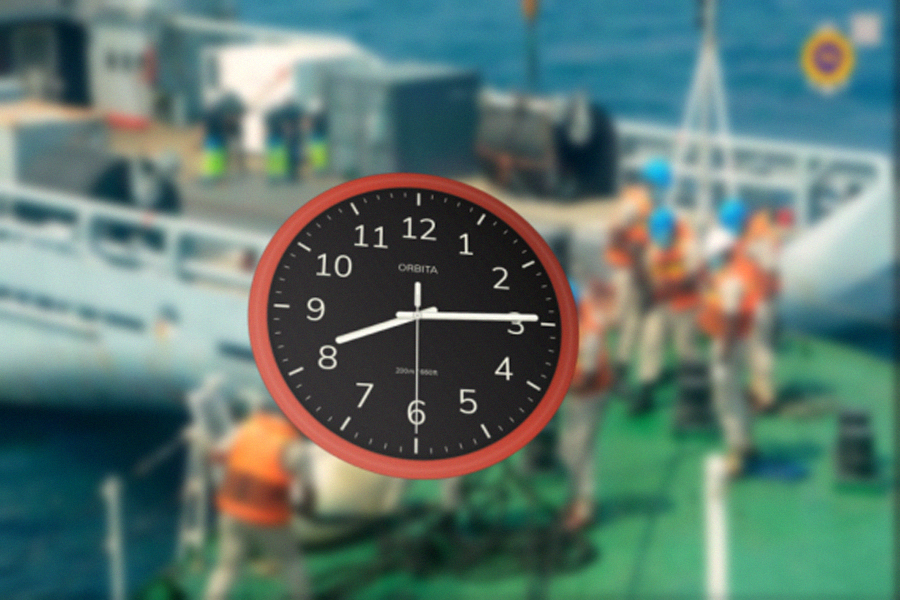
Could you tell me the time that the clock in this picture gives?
8:14:30
